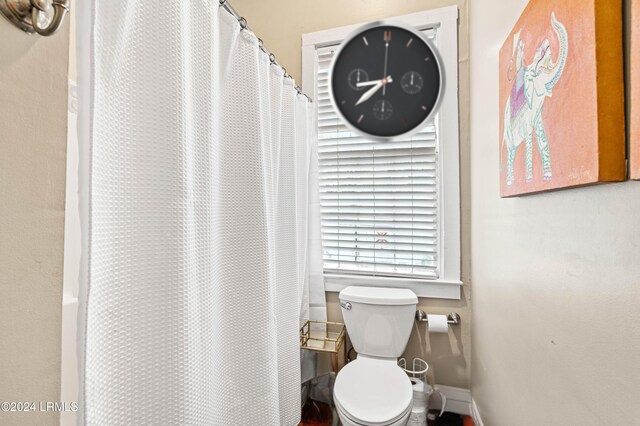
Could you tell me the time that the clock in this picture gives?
8:38
